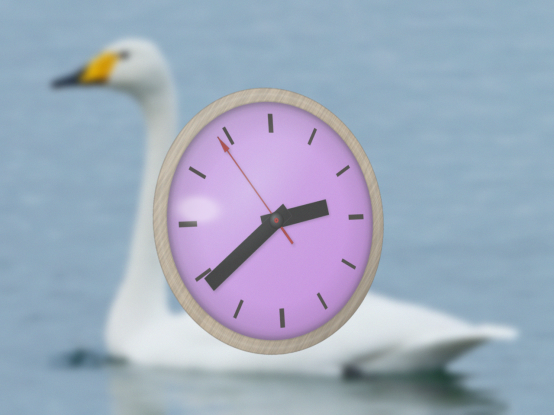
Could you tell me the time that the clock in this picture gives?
2:38:54
